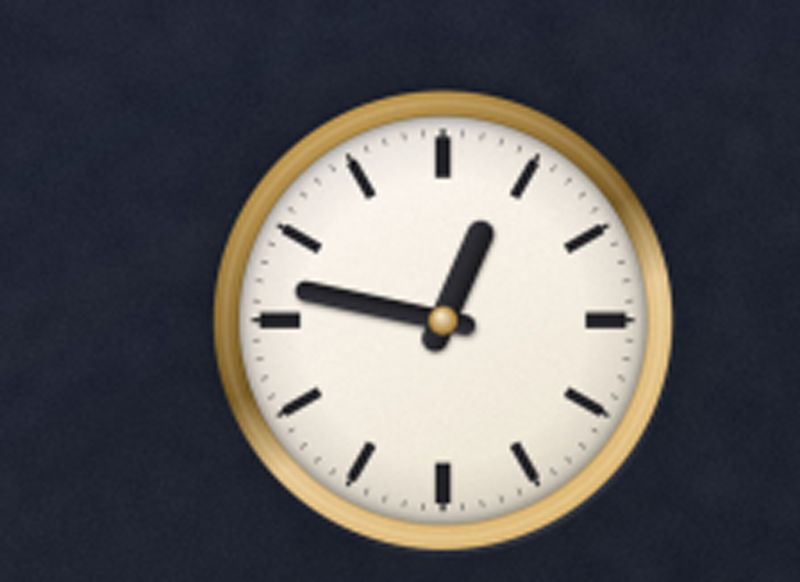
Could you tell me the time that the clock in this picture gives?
12:47
